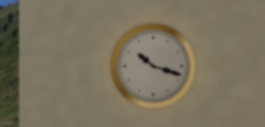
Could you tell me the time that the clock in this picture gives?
10:18
